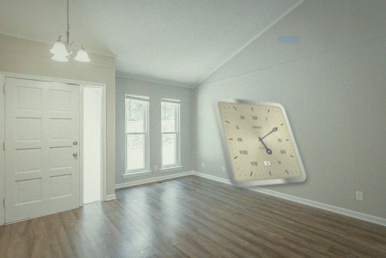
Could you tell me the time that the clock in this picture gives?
5:10
